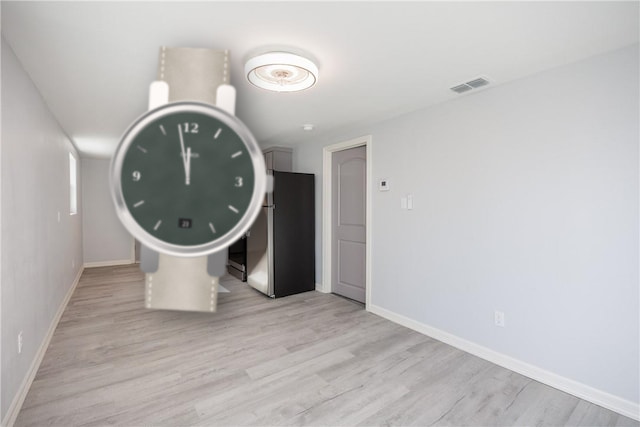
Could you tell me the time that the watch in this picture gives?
11:58
